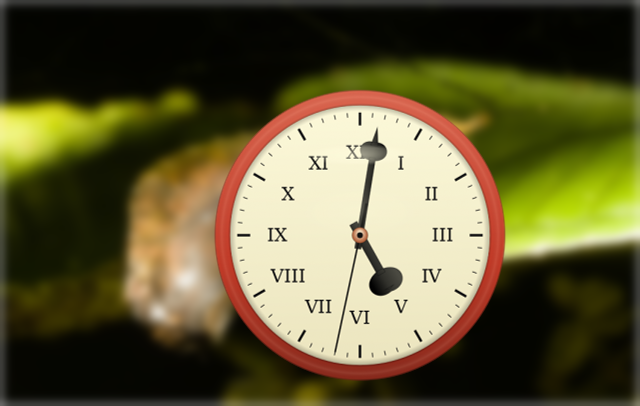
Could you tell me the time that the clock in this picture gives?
5:01:32
